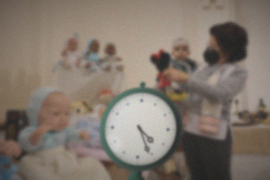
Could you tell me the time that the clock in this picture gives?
4:26
